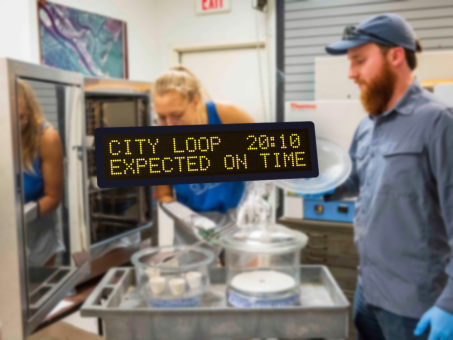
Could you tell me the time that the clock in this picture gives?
20:10
